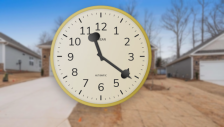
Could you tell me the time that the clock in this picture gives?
11:21
